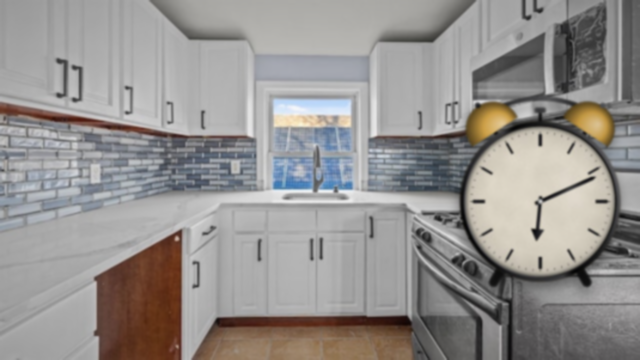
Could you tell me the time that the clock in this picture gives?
6:11
